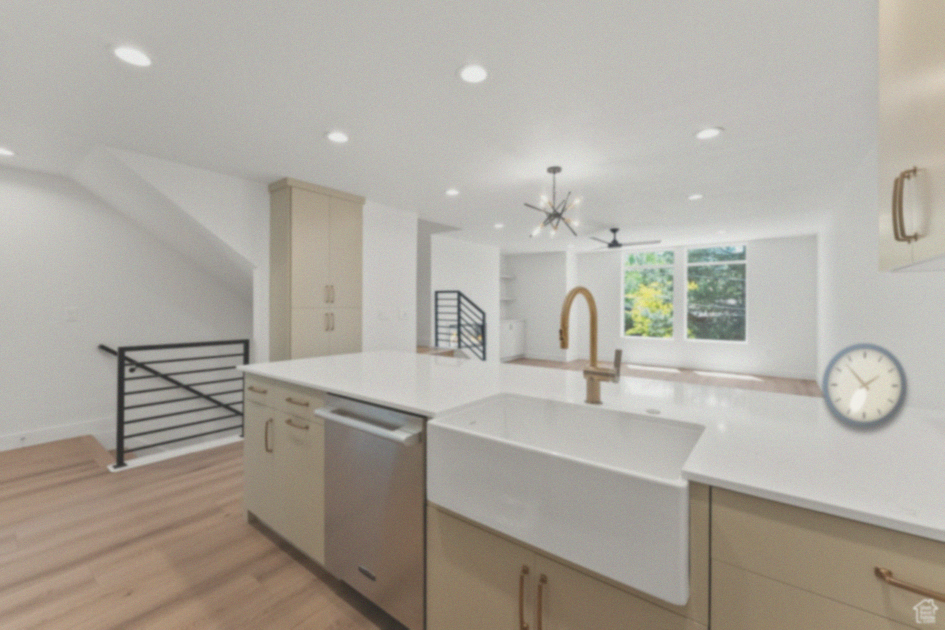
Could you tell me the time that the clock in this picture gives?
1:53
